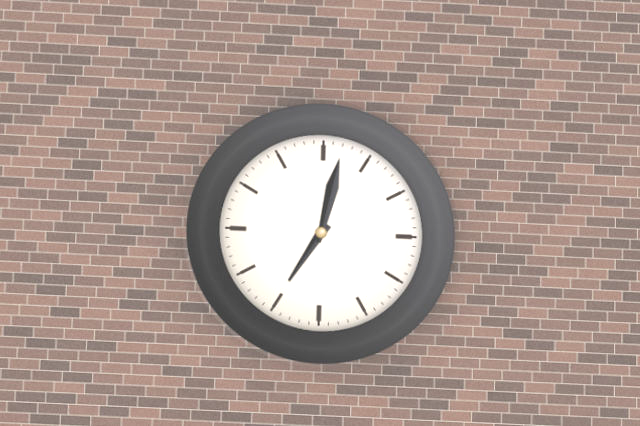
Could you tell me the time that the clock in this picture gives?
7:02
